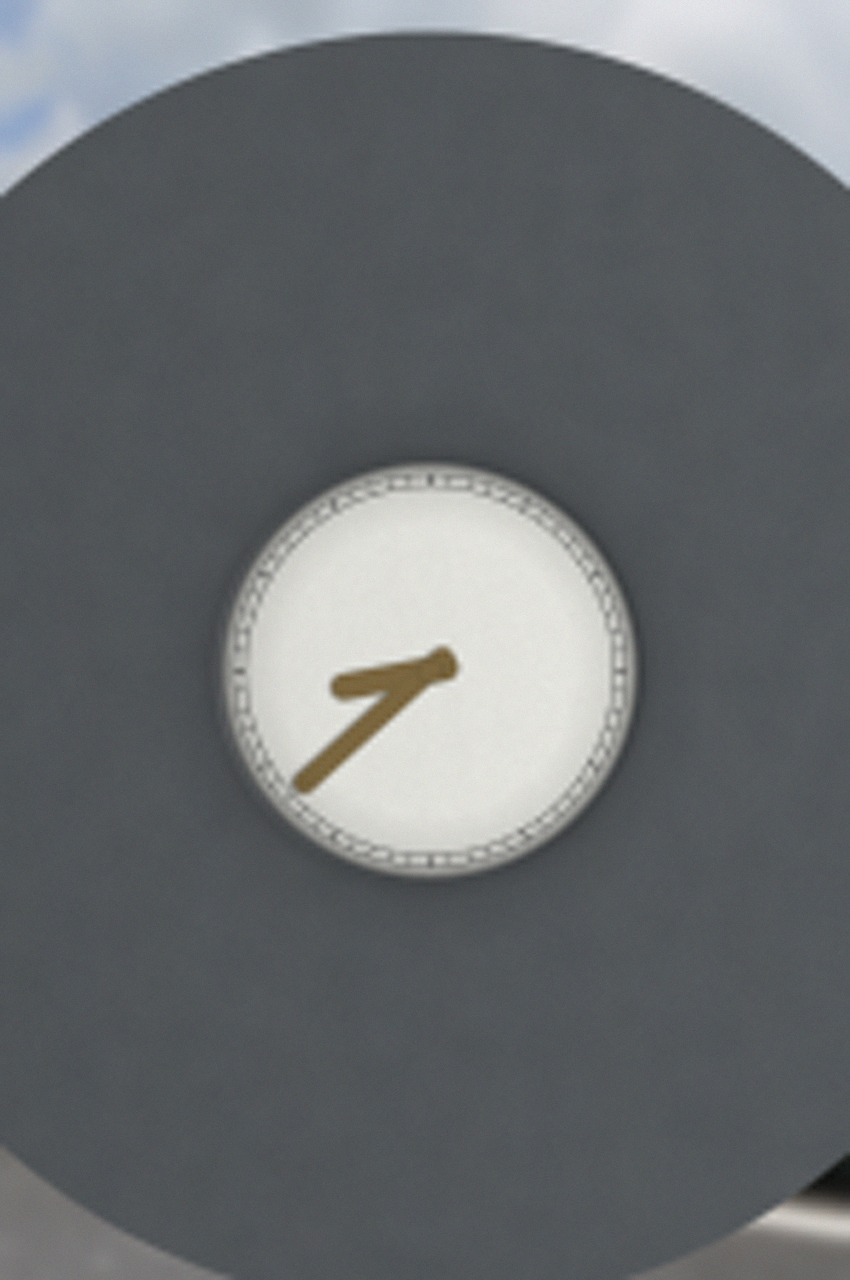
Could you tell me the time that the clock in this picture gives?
8:38
